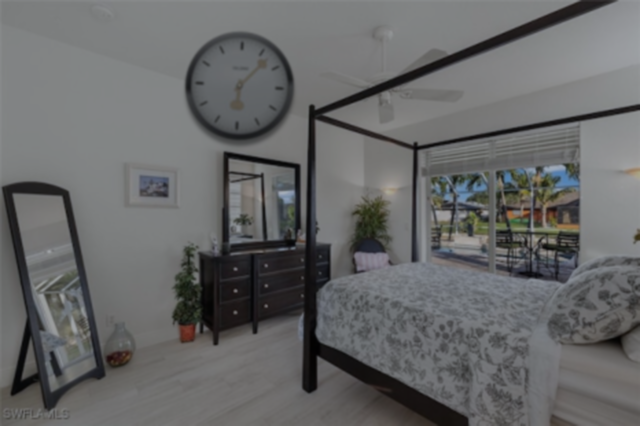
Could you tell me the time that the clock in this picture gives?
6:07
